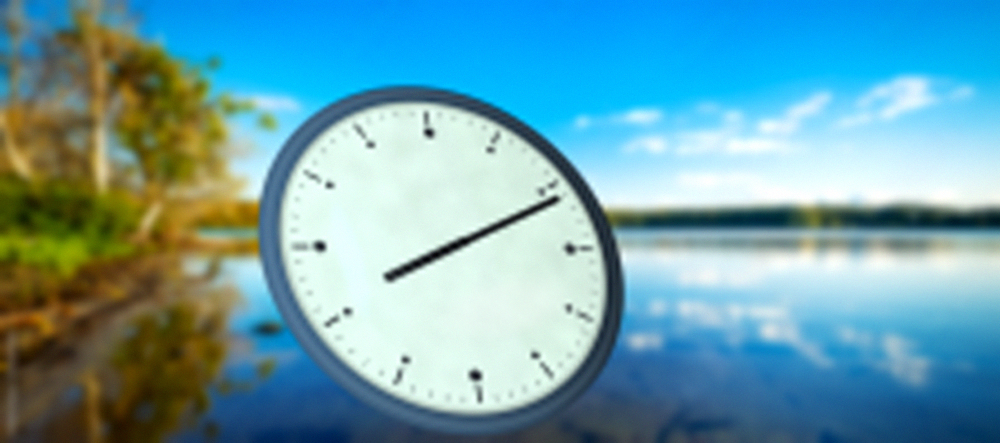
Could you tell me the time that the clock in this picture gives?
8:11
